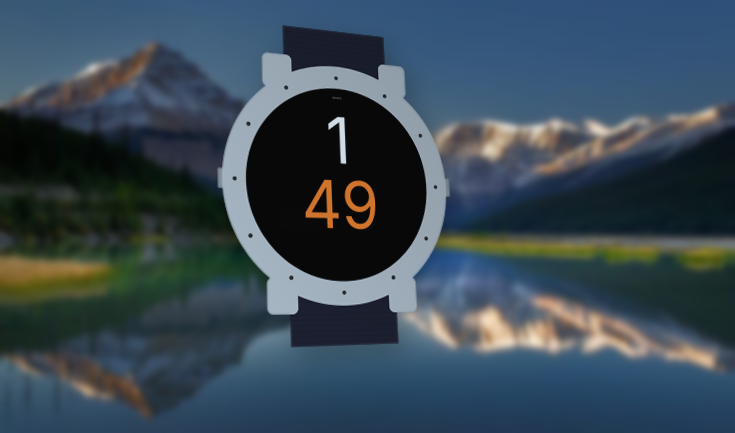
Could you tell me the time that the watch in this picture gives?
1:49
